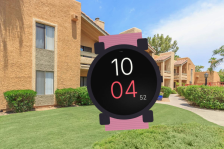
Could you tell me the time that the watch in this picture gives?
10:04
